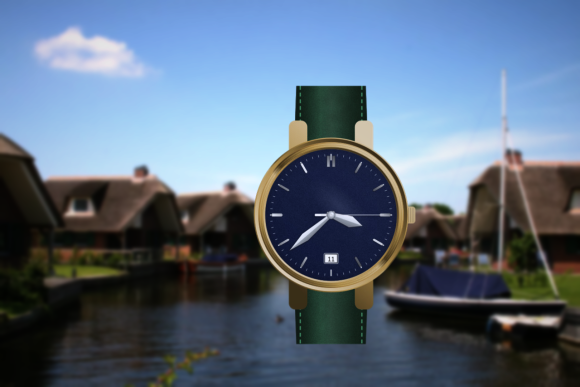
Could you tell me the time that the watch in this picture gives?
3:38:15
